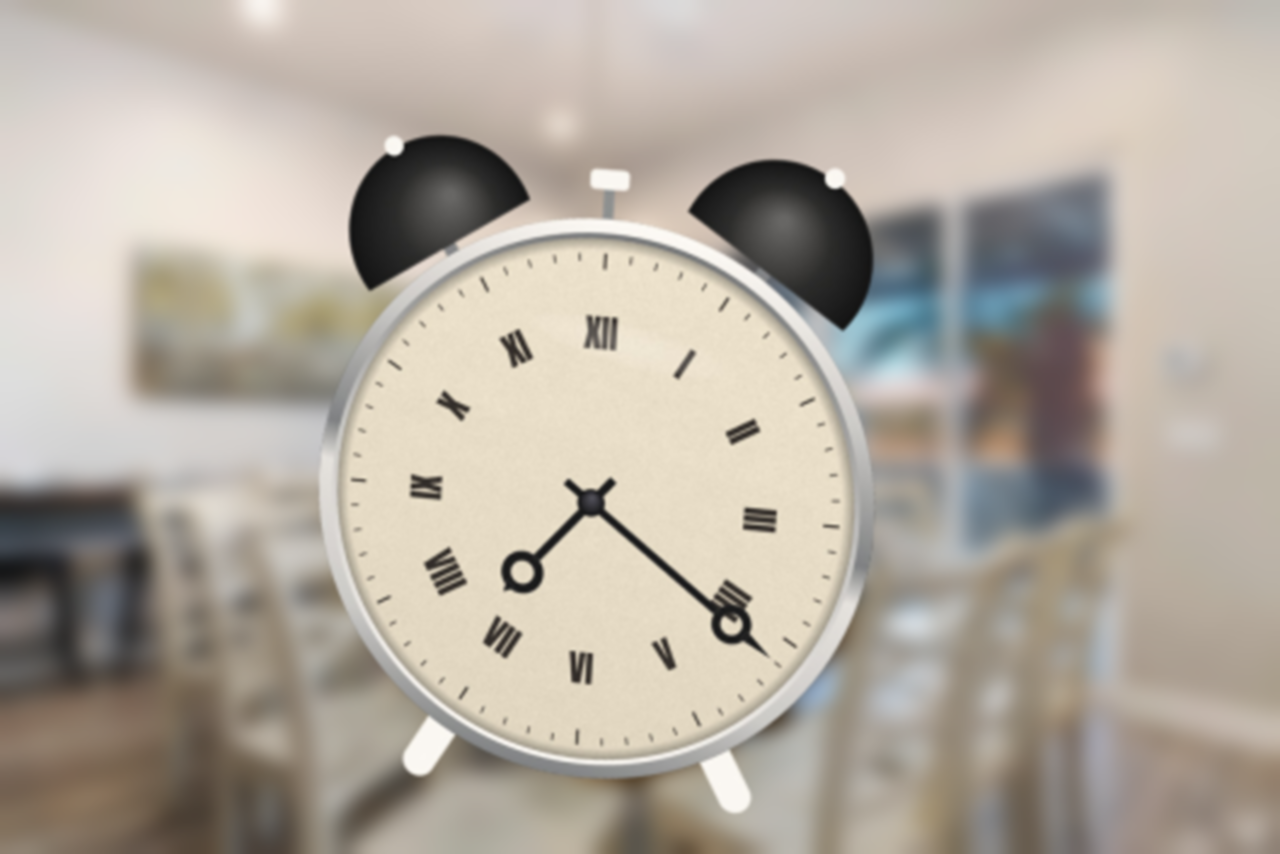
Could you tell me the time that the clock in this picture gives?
7:21
